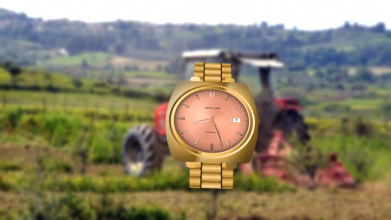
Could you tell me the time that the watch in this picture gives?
8:27
